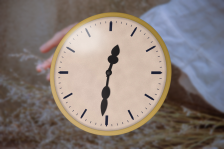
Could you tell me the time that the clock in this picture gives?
12:31
